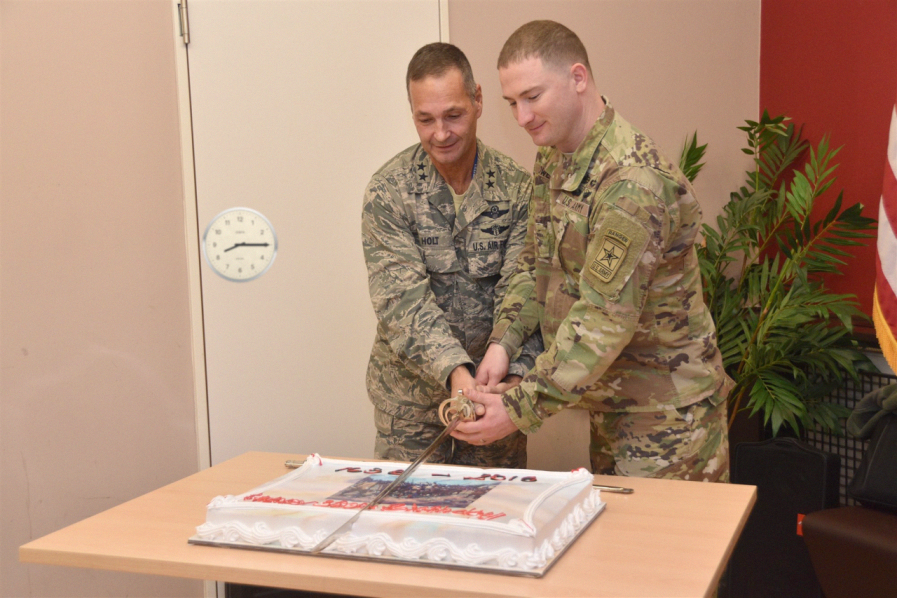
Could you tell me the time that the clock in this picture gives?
8:15
